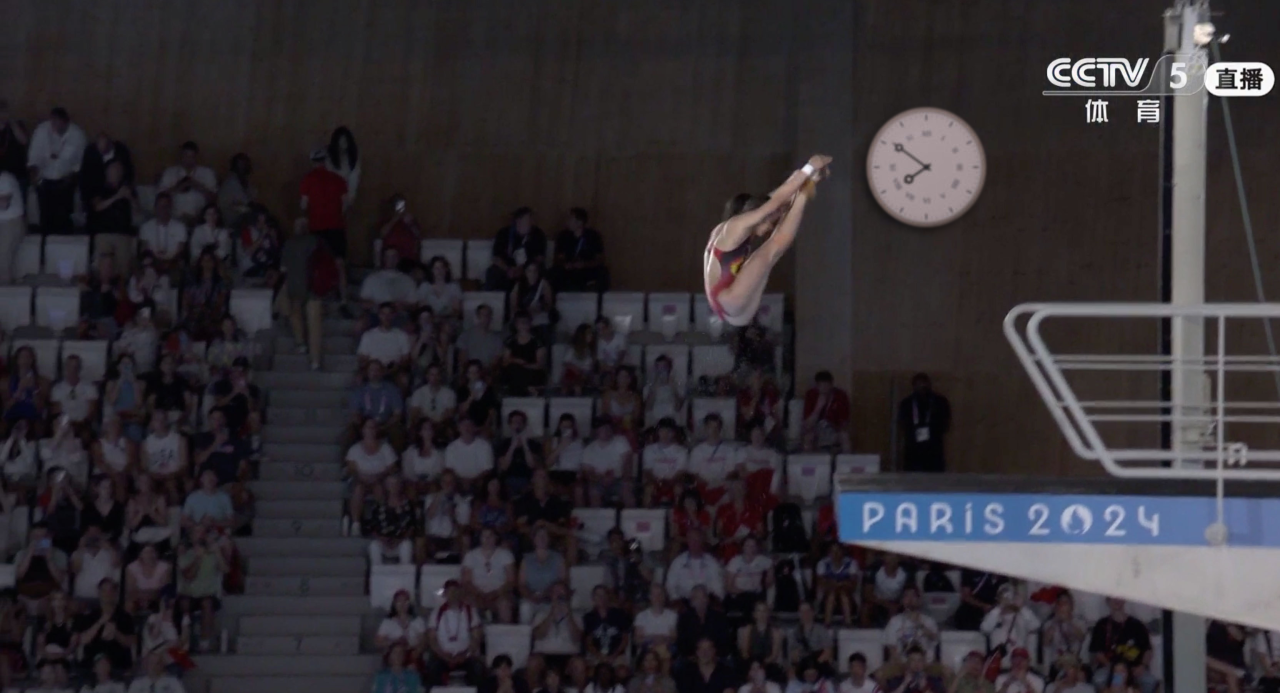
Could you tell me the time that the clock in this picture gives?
7:51
